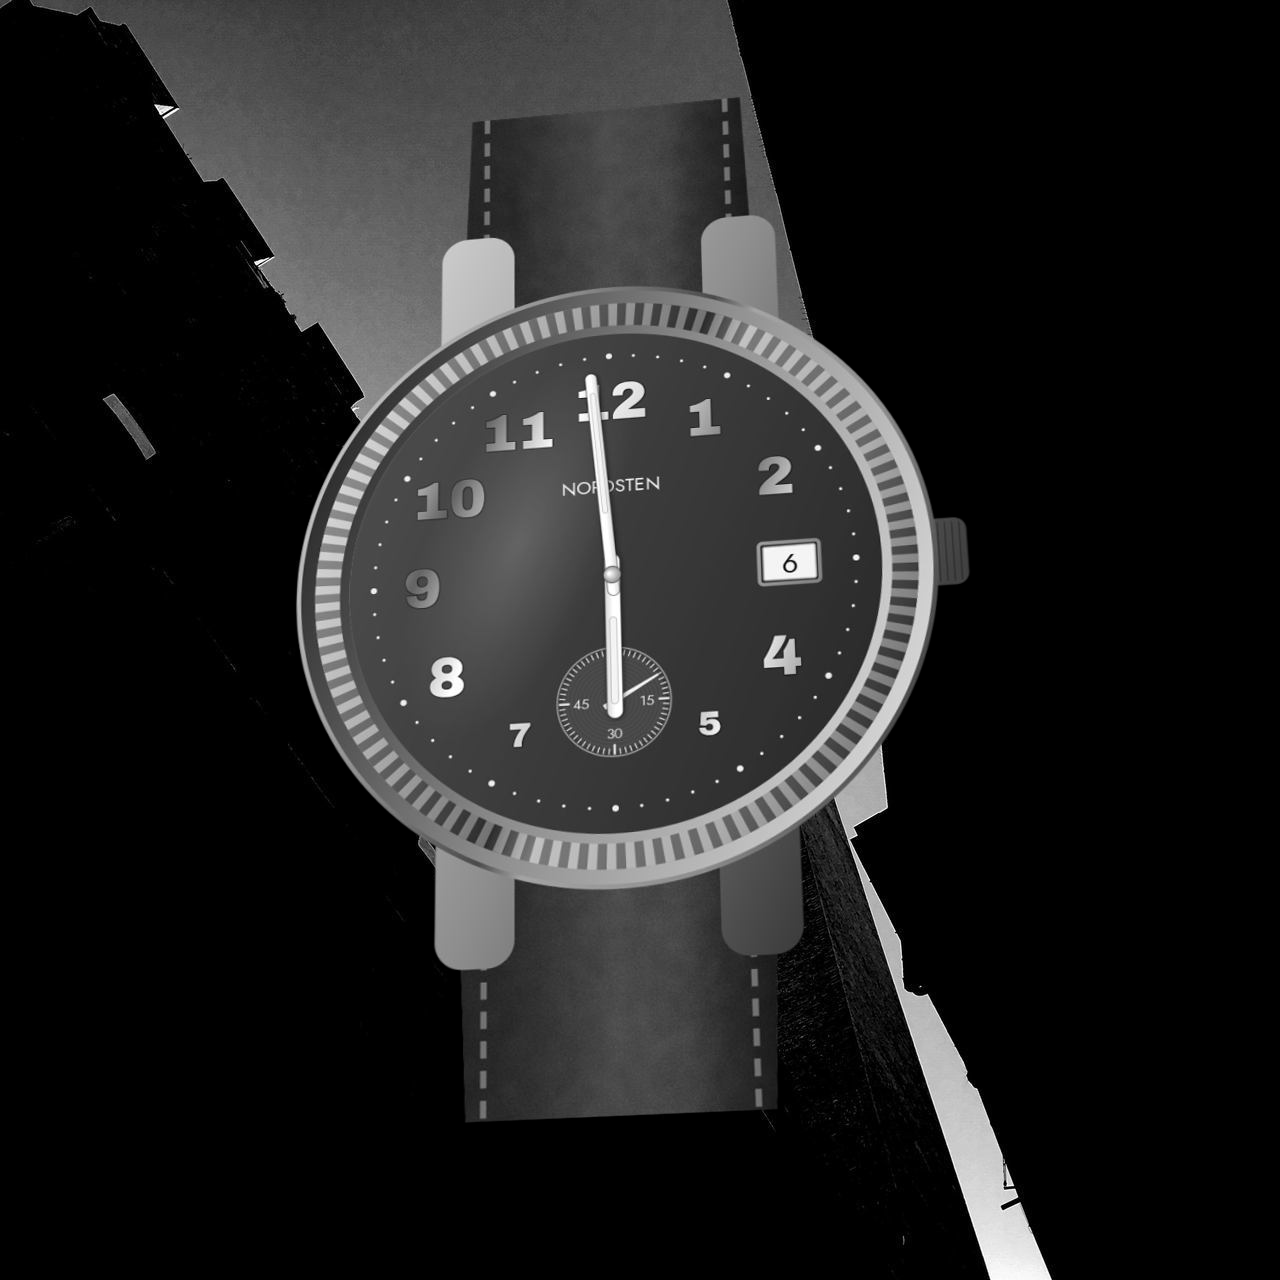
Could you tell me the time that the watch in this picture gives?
5:59:10
